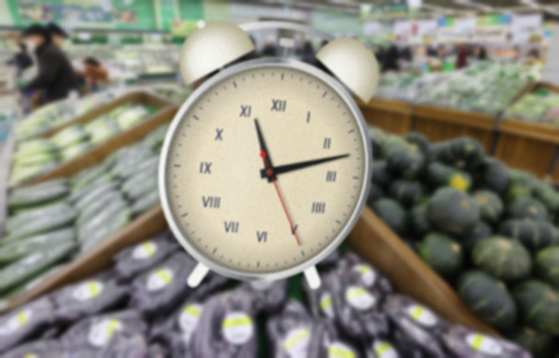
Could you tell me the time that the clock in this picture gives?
11:12:25
